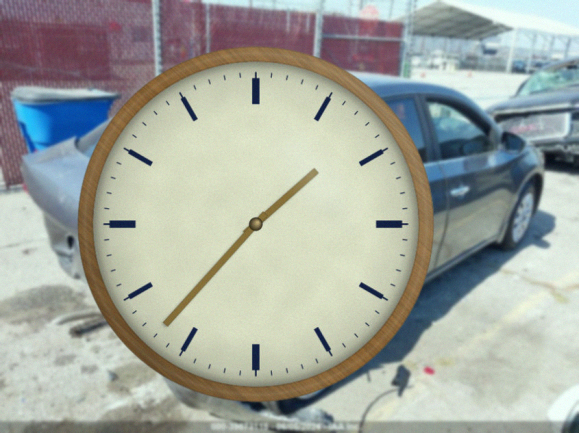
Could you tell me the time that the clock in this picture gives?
1:37
